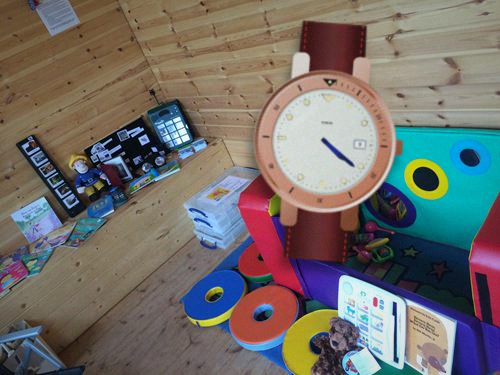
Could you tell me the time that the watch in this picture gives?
4:21
